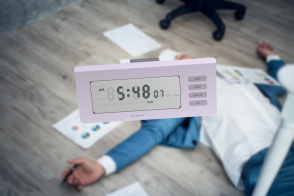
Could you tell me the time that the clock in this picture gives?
5:48:07
